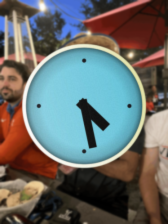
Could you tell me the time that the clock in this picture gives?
4:28
